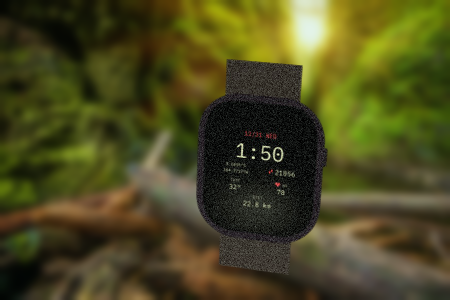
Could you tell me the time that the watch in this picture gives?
1:50
